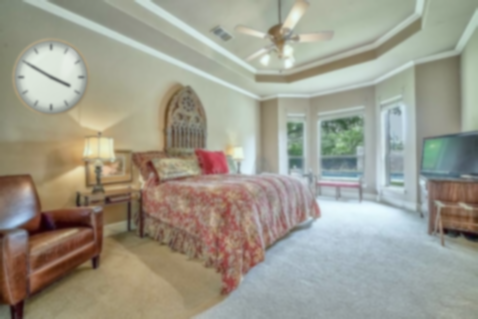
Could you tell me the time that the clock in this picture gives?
3:50
